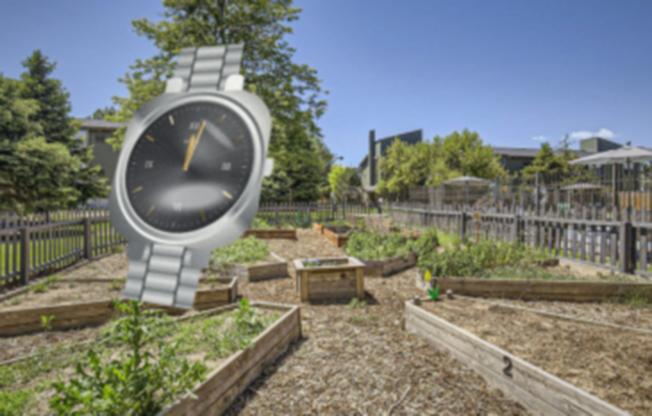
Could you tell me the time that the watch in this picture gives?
12:02
